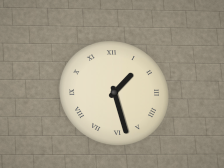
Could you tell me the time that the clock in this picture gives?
1:28
